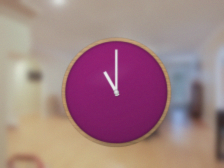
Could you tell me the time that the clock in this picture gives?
11:00
